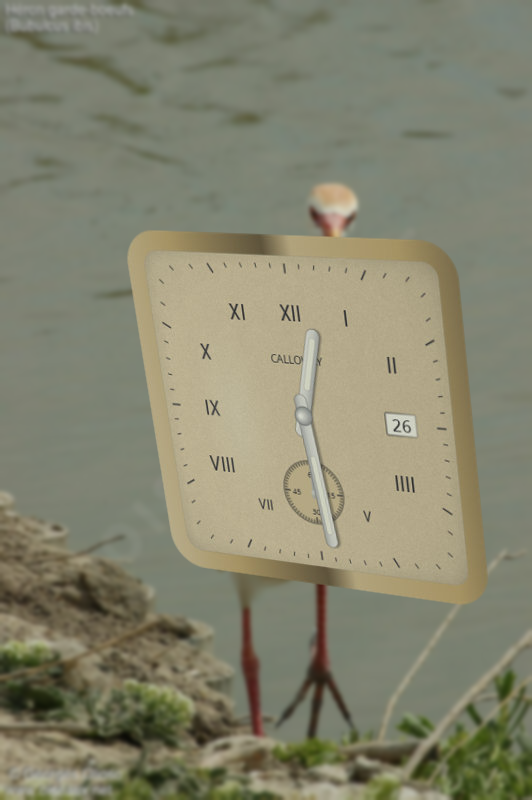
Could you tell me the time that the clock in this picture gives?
12:29
